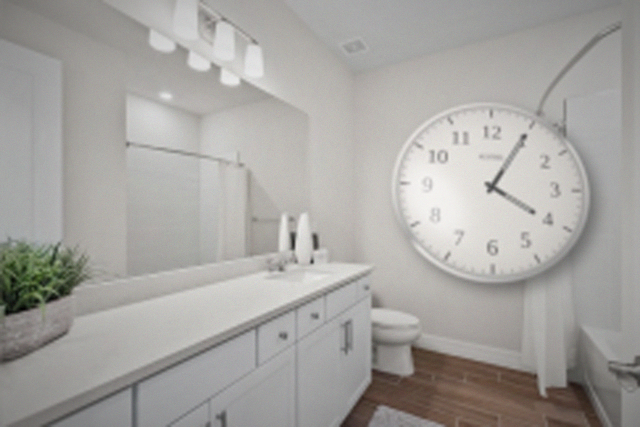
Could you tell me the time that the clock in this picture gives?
4:05
